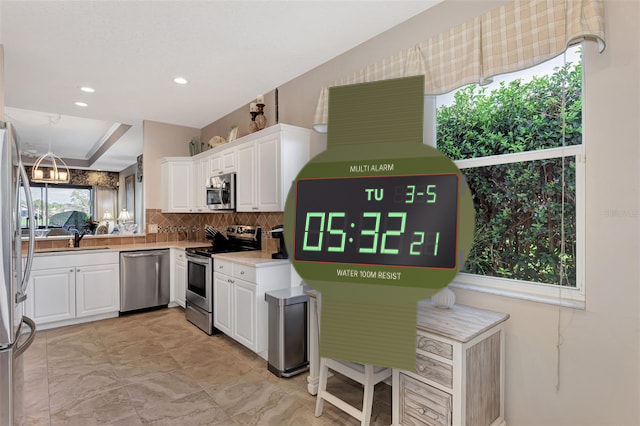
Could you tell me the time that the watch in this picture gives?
5:32:21
